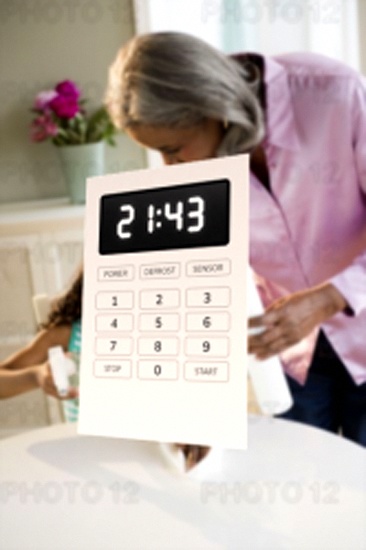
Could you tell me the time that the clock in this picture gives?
21:43
